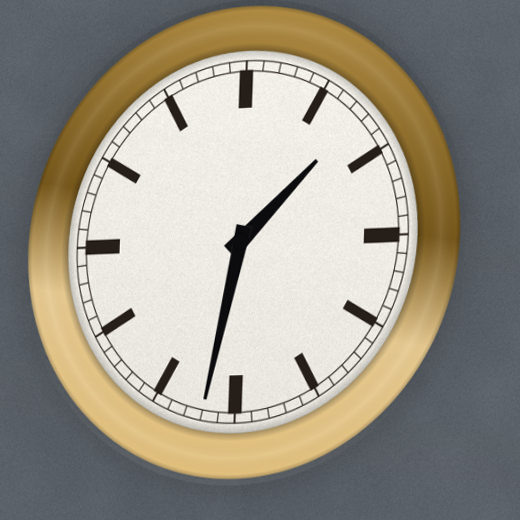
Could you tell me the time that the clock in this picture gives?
1:32
